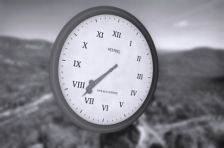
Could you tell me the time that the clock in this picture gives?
7:37
